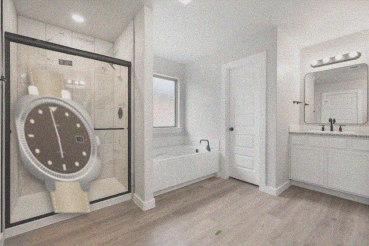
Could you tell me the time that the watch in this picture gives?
5:59
